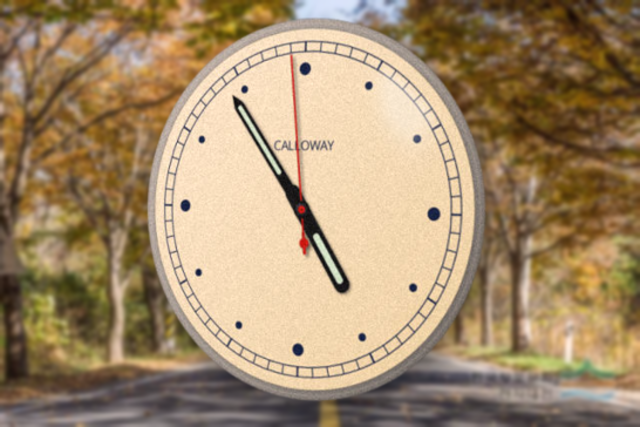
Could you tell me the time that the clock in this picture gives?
4:53:59
